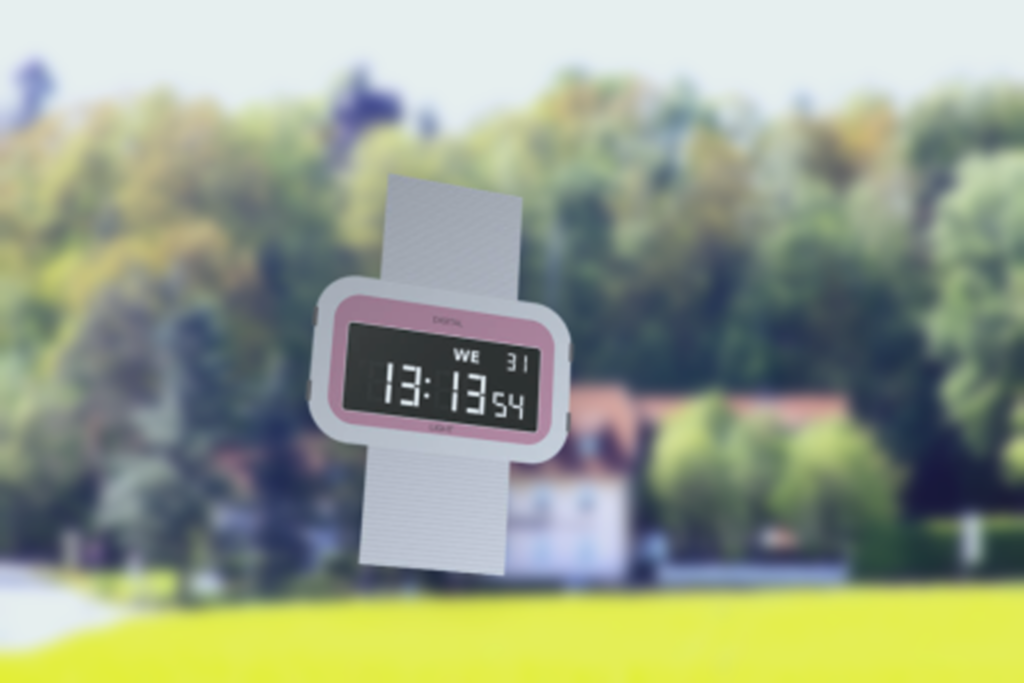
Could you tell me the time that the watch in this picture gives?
13:13:54
